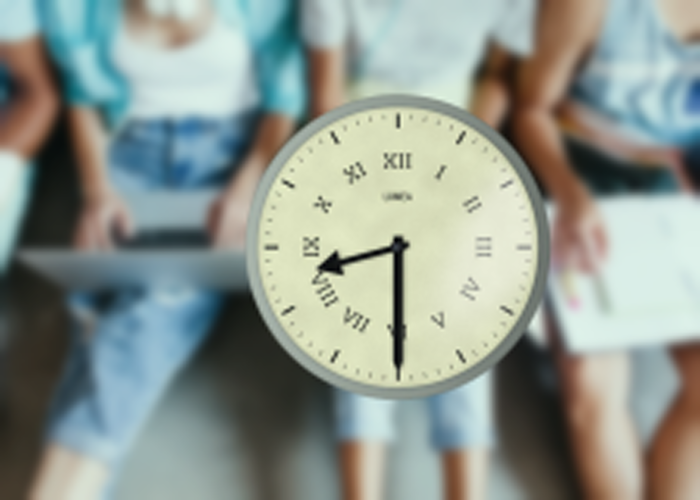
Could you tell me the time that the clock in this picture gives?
8:30
